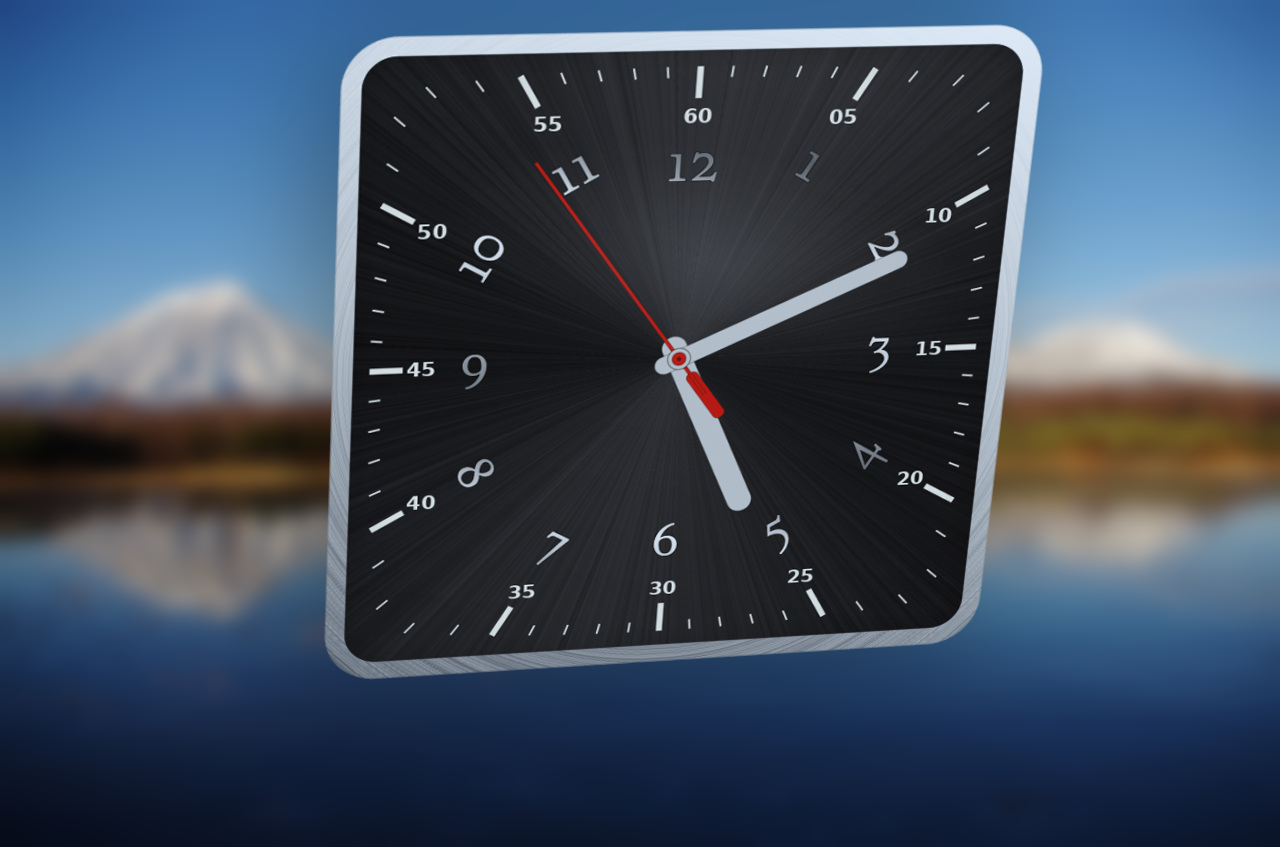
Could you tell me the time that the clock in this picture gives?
5:10:54
